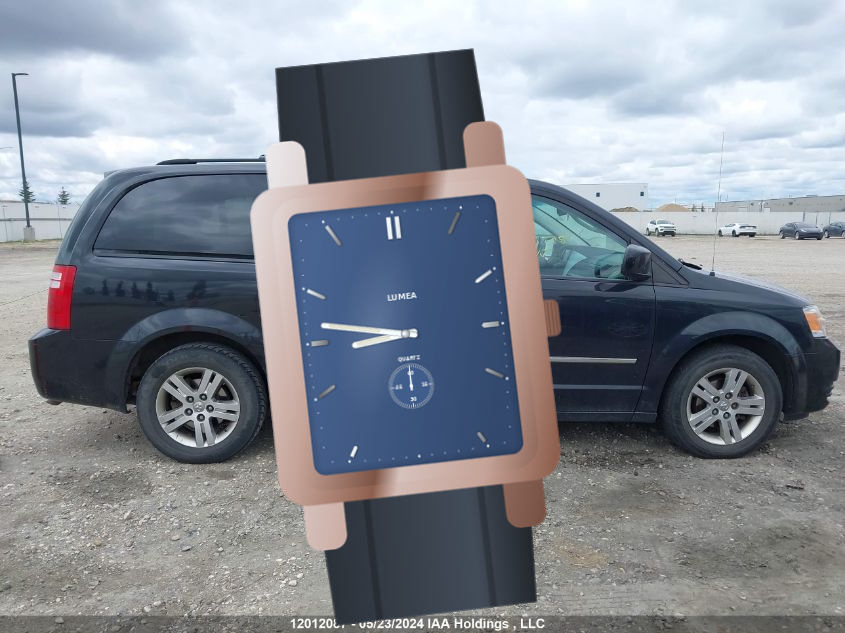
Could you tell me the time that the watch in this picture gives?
8:47
